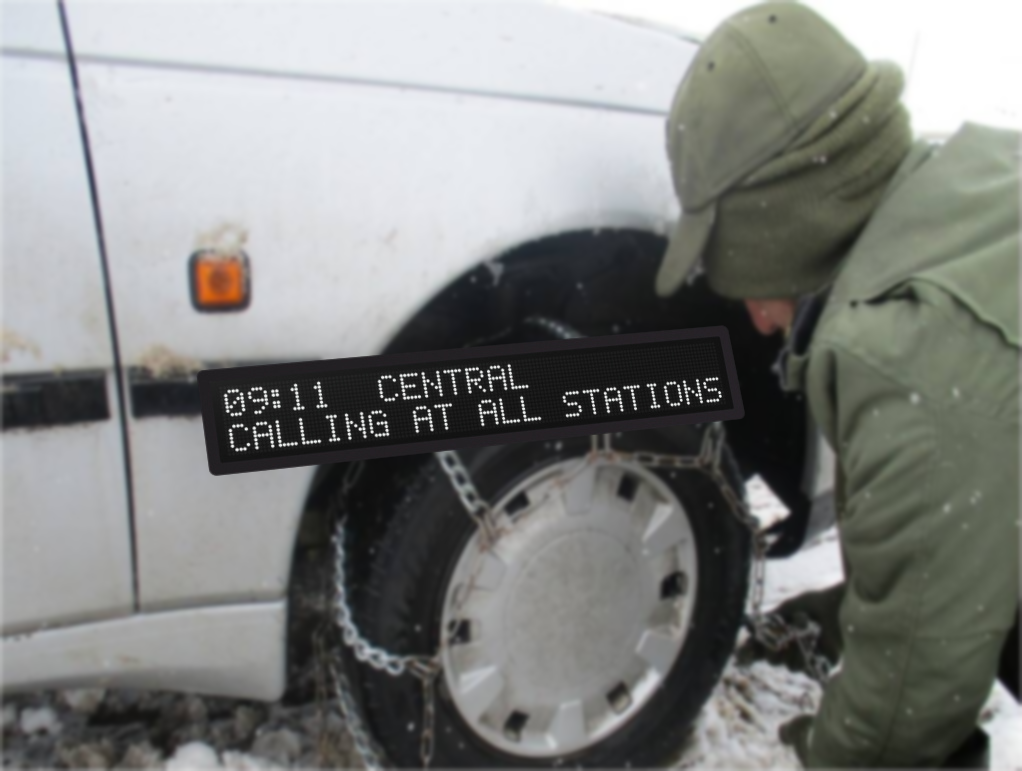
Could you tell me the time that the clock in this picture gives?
9:11
